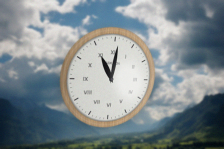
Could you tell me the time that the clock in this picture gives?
11:01
